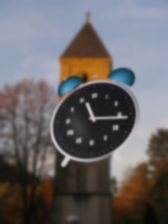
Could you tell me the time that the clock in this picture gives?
11:16
